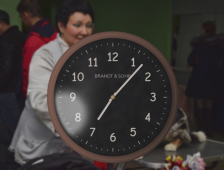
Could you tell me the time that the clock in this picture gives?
7:07
